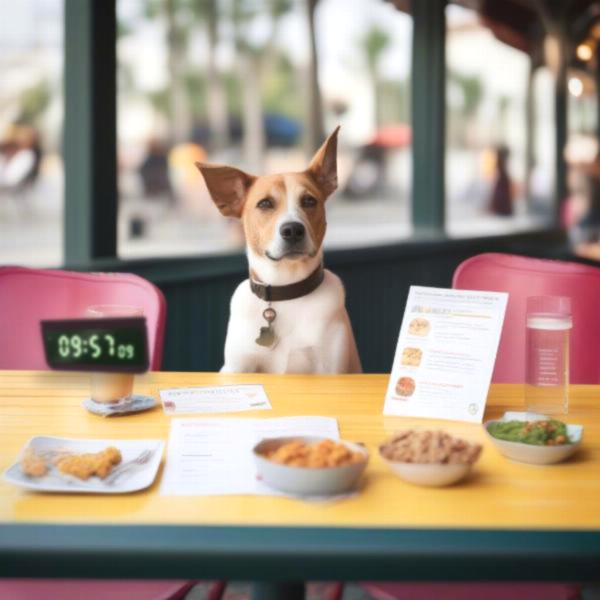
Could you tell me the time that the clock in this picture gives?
9:57
